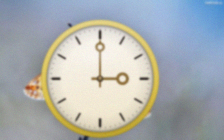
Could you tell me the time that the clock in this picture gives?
3:00
